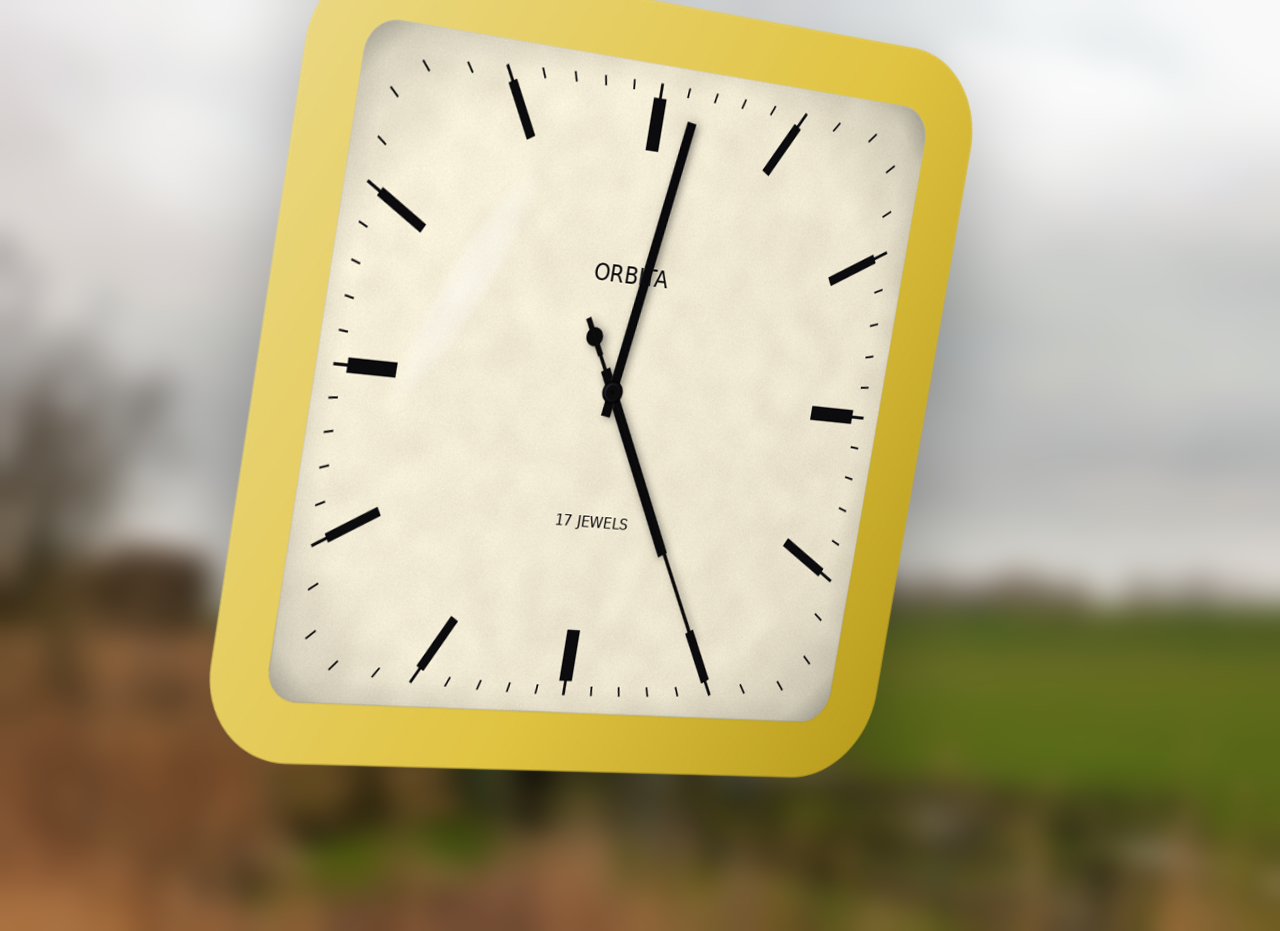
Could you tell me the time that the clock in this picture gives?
5:01:25
